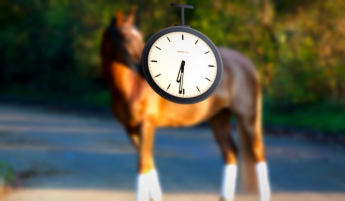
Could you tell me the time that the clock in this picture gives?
6:31
